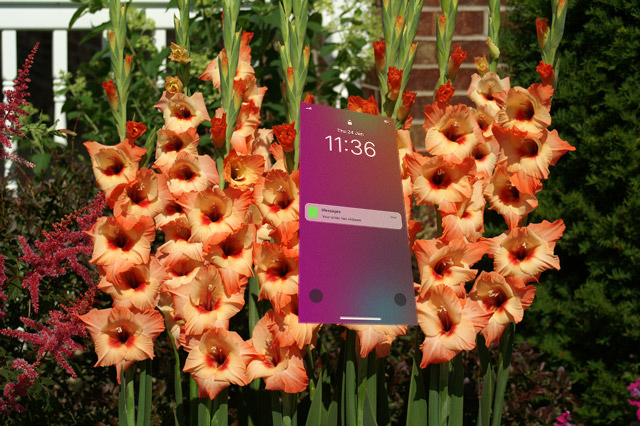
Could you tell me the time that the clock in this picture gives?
11:36
